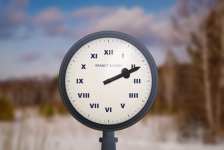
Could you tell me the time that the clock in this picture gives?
2:11
